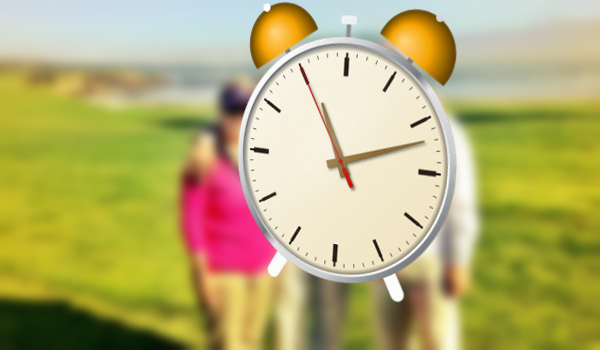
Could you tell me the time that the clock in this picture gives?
11:11:55
